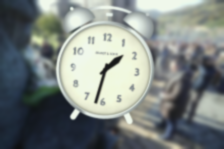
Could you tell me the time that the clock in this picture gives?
1:32
